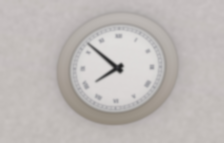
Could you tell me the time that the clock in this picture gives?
7:52
